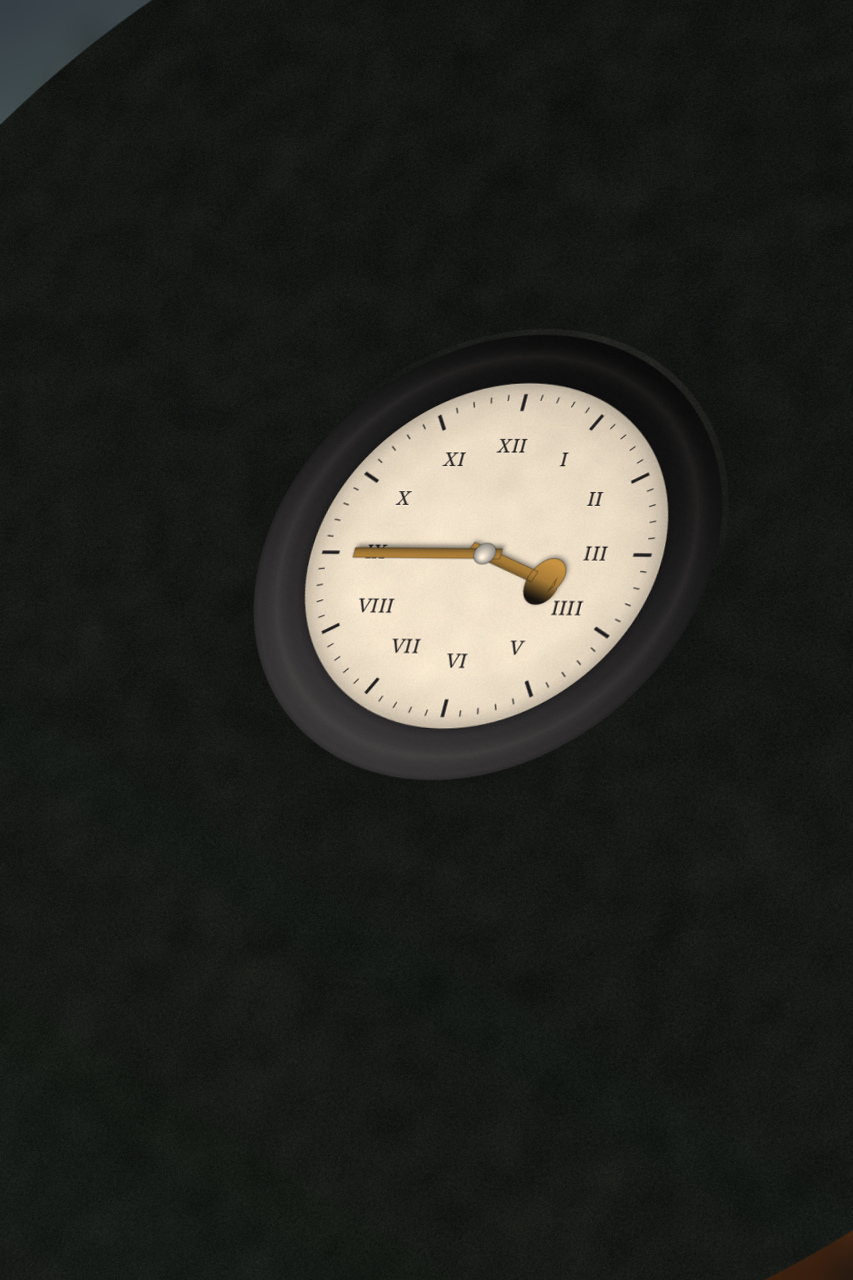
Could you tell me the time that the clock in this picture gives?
3:45
